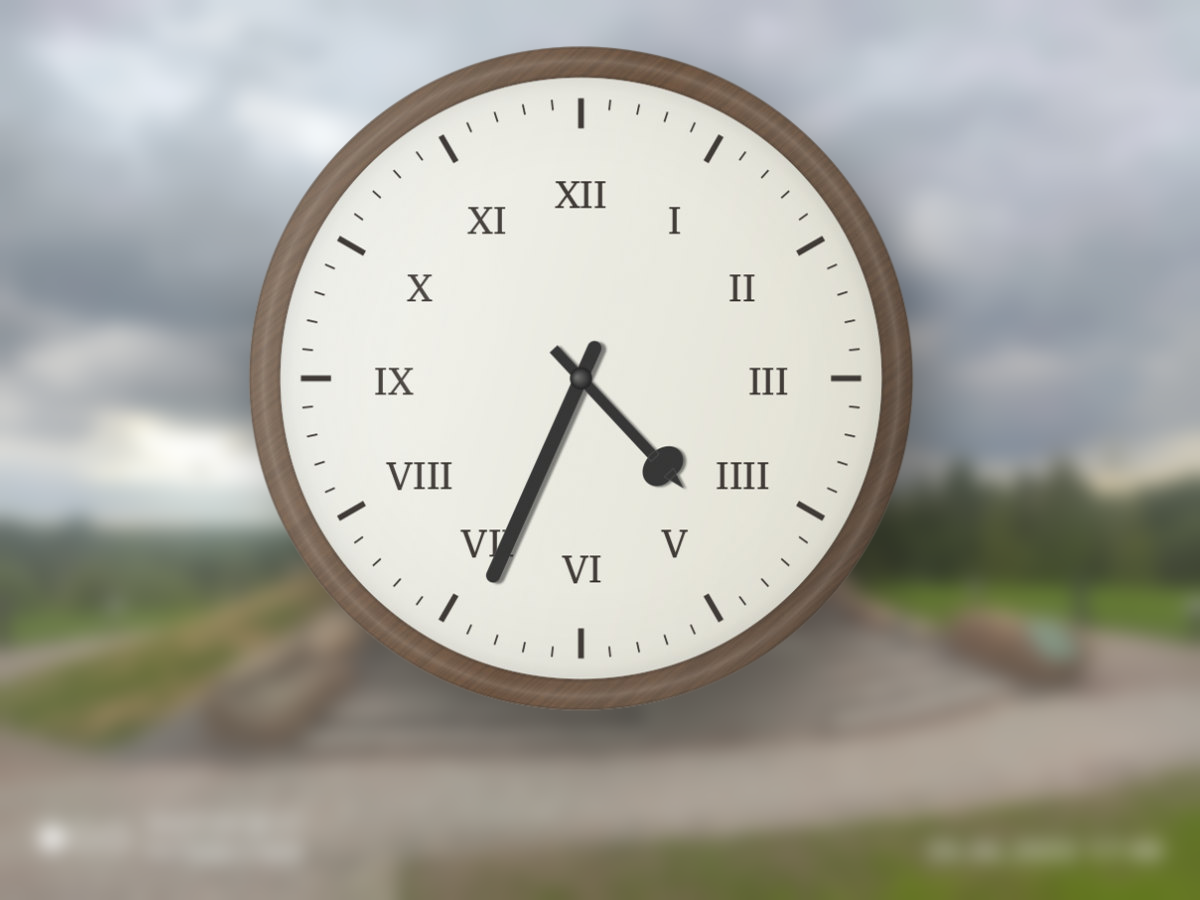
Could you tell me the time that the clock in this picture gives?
4:34
